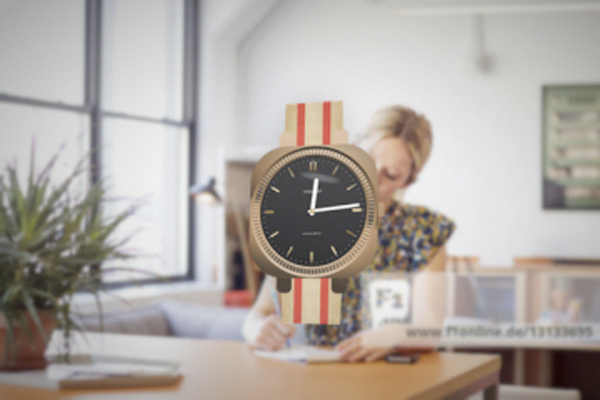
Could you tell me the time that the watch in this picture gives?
12:14
